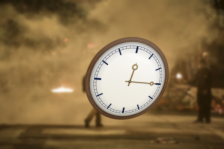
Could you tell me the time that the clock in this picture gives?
12:15
